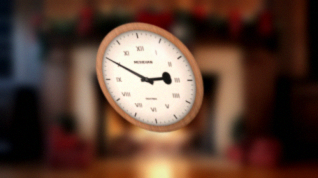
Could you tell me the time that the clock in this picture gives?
2:50
